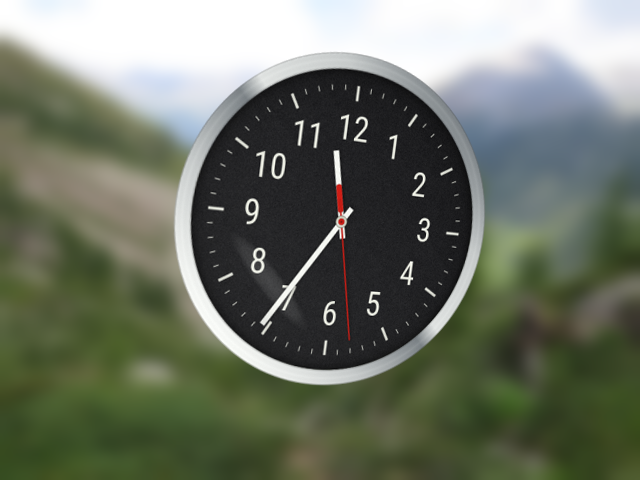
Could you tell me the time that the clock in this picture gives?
11:35:28
